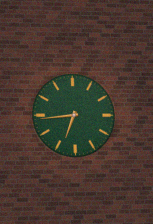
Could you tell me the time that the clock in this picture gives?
6:44
